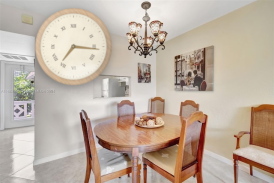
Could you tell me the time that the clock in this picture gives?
7:16
